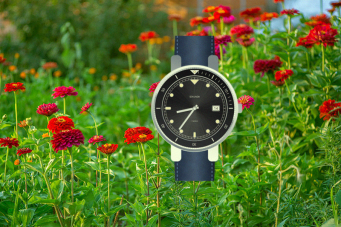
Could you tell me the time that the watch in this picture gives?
8:36
